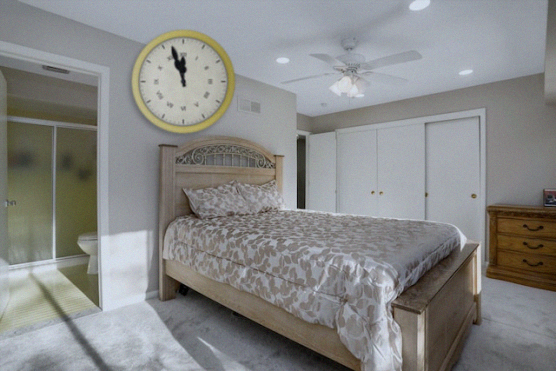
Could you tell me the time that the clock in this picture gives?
11:57
